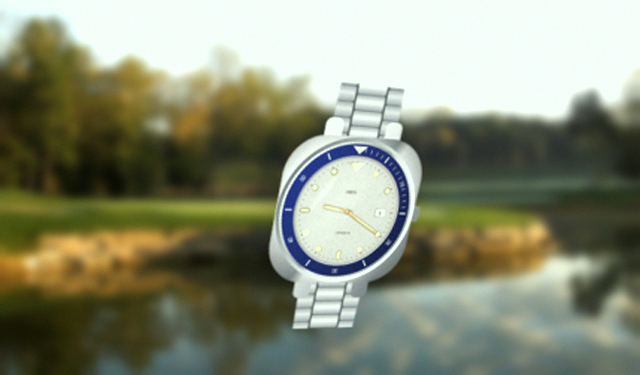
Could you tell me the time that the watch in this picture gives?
9:20
